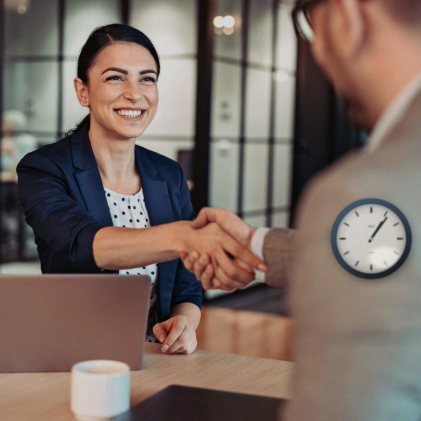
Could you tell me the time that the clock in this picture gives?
1:06
